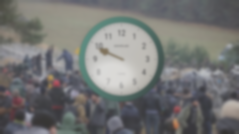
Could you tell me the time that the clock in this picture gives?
9:49
